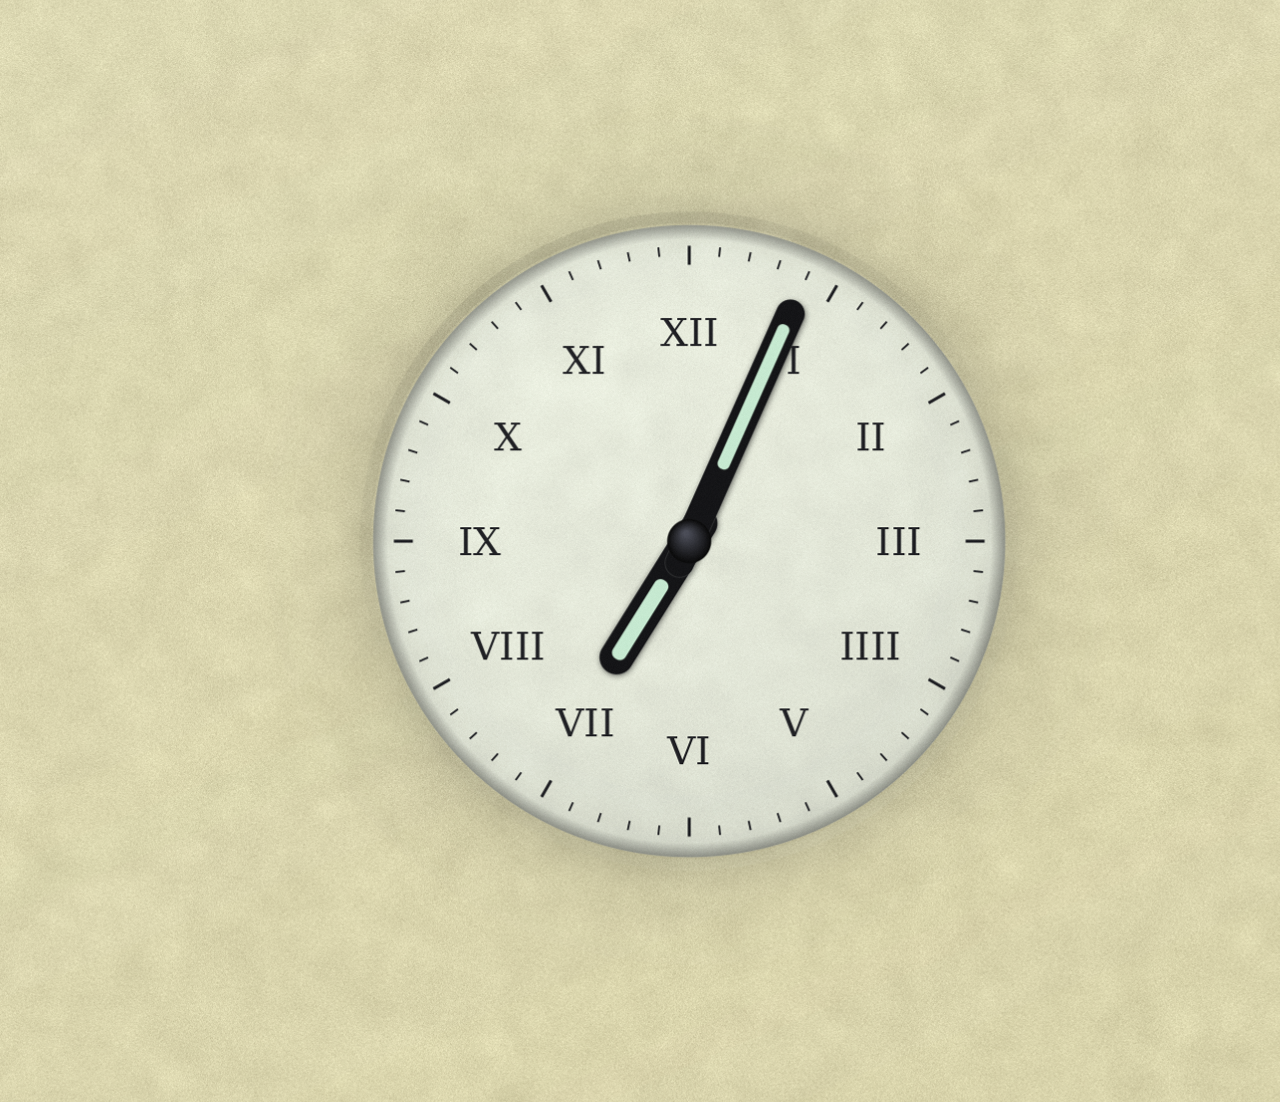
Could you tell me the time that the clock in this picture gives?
7:04
